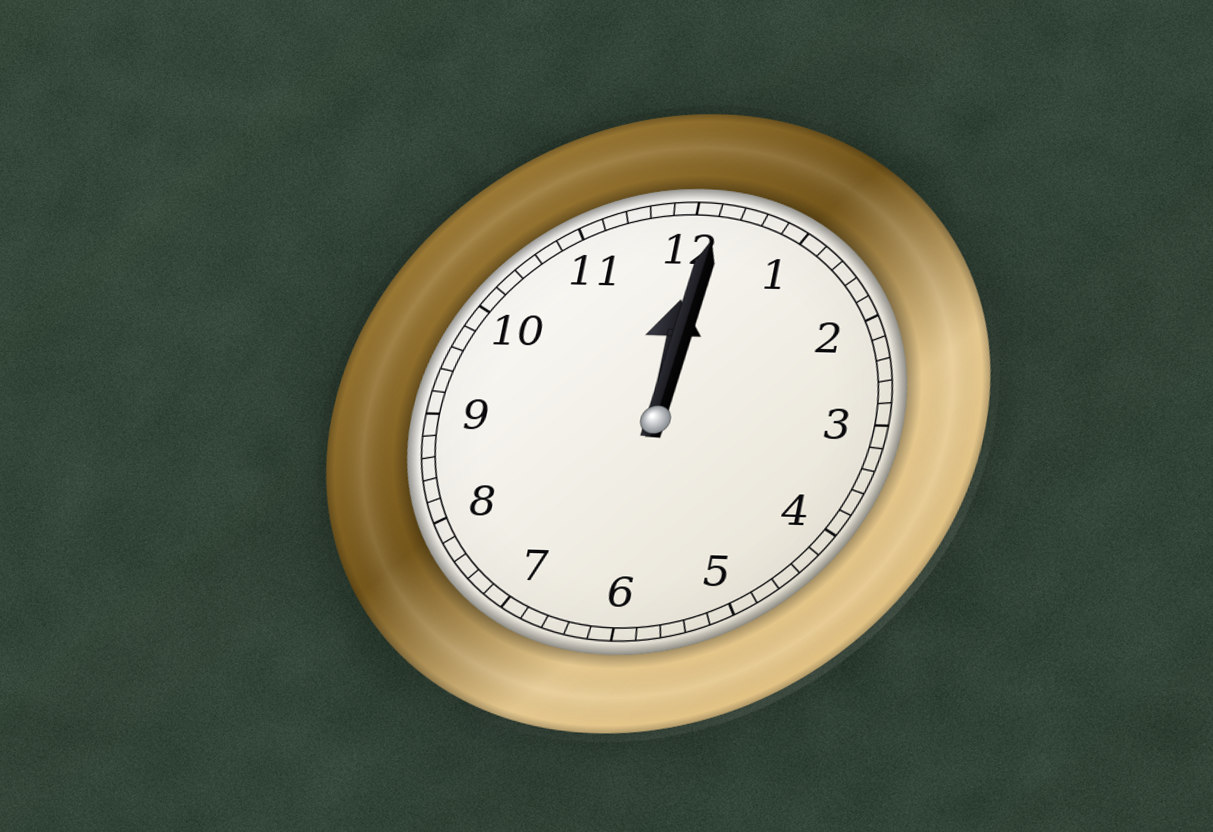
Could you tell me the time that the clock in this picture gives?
12:01
